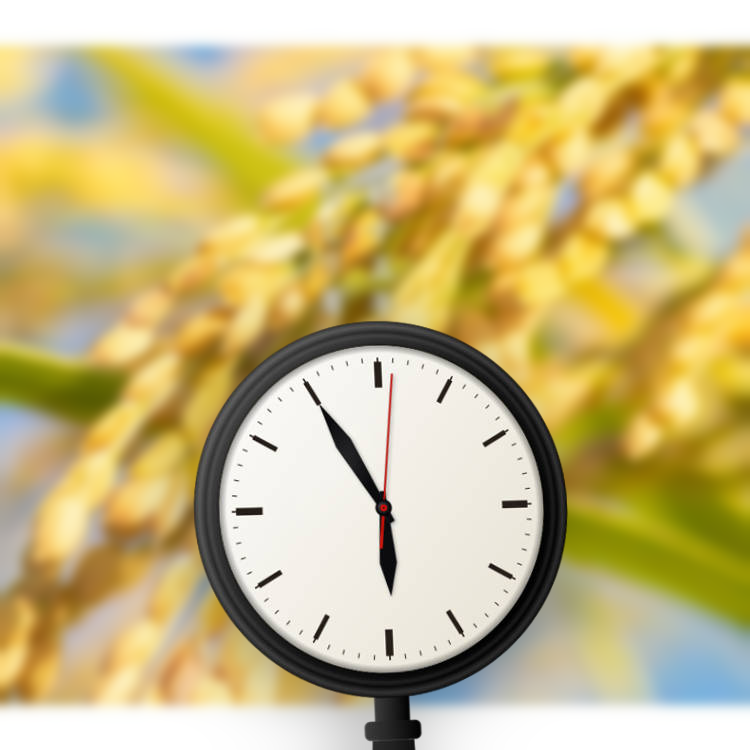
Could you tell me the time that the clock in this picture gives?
5:55:01
